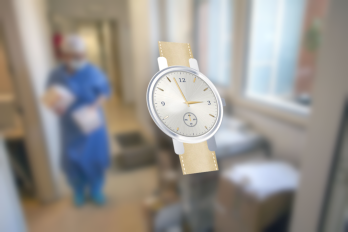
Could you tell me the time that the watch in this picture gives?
2:57
